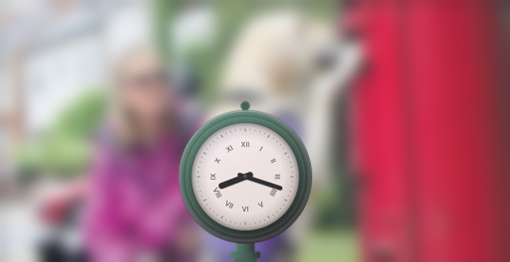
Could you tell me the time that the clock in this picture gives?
8:18
